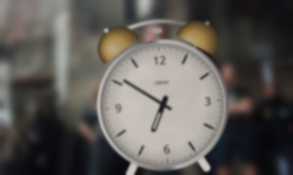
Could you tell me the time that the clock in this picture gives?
6:51
